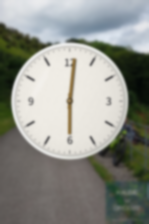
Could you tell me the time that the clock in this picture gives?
6:01
